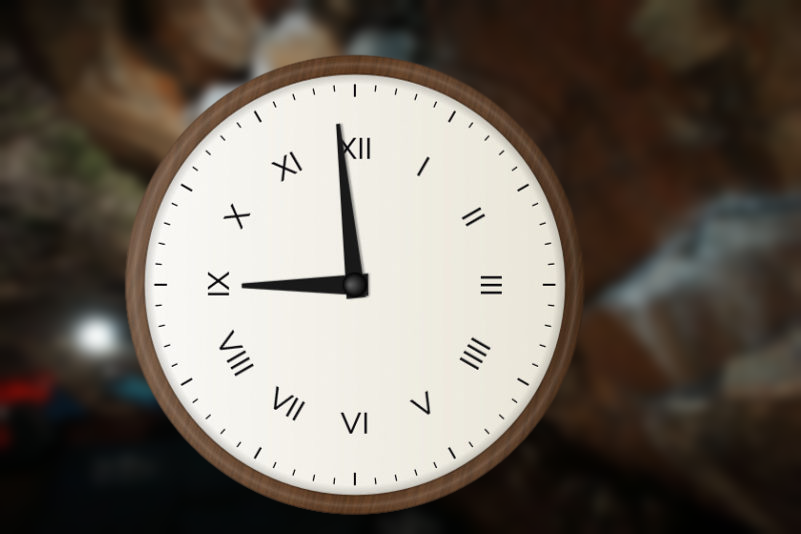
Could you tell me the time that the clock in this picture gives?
8:59
